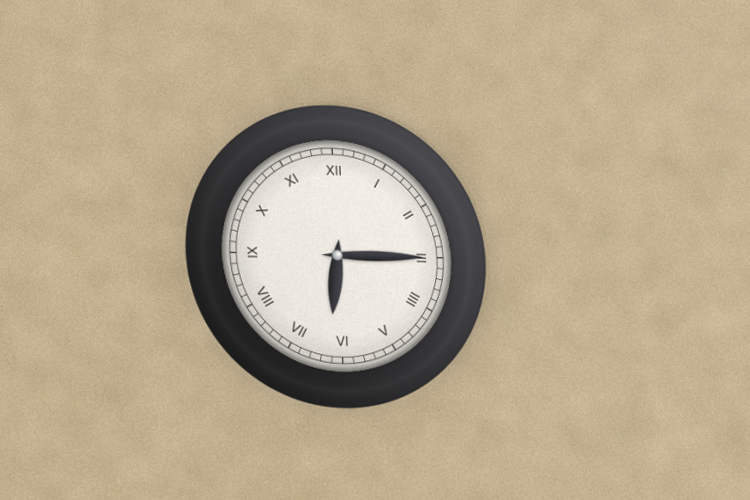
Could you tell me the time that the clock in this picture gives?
6:15
